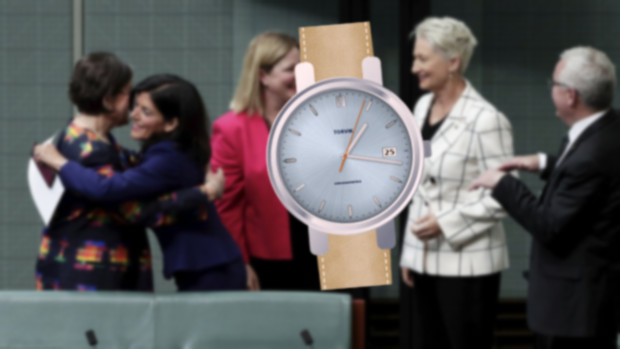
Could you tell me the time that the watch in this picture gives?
1:17:04
